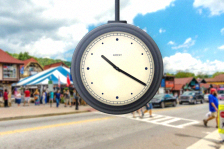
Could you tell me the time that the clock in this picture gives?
10:20
